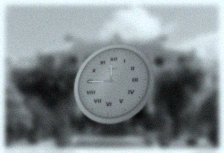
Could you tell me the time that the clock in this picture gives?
11:45
